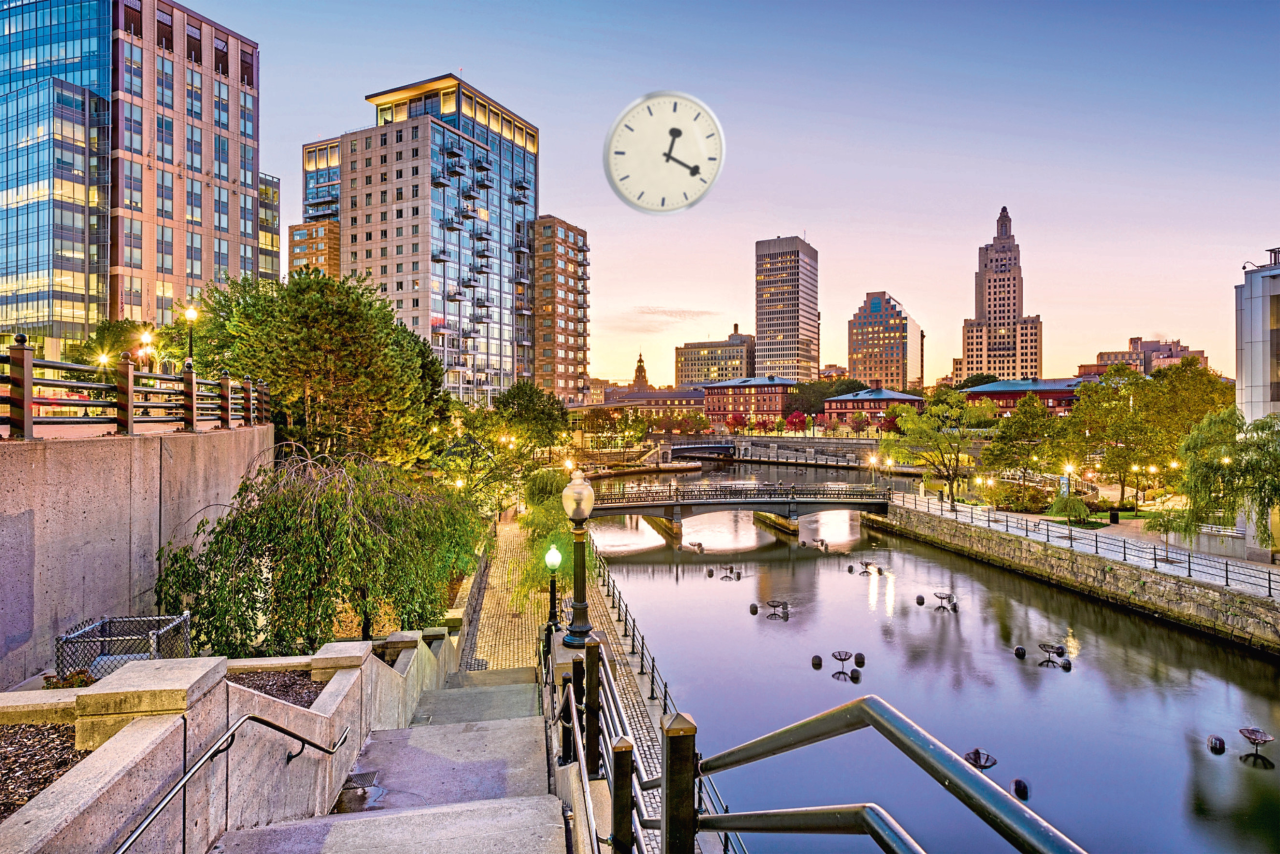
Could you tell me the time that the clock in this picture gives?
12:19
